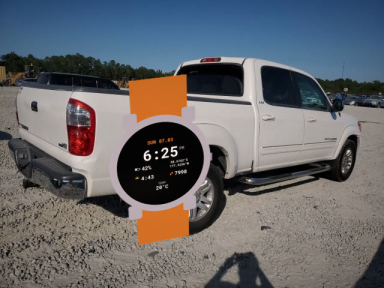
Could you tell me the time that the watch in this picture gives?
6:25
